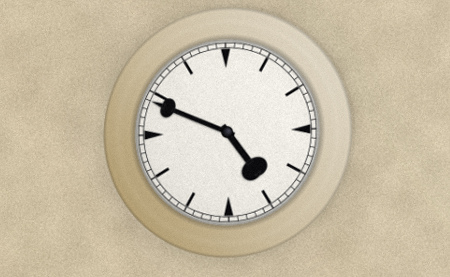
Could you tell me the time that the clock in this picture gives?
4:49
